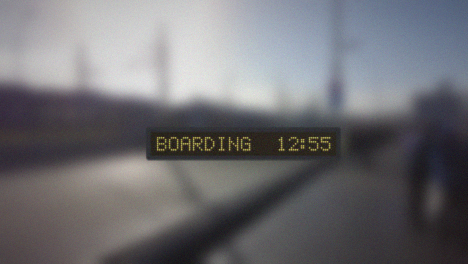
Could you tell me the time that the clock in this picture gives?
12:55
